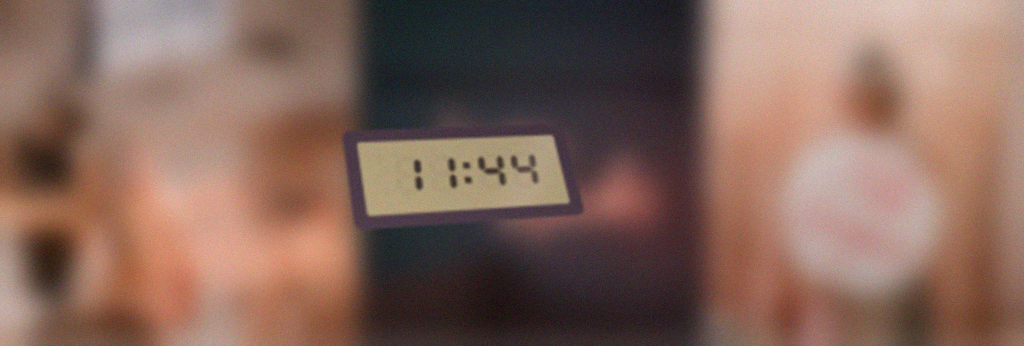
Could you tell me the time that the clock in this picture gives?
11:44
